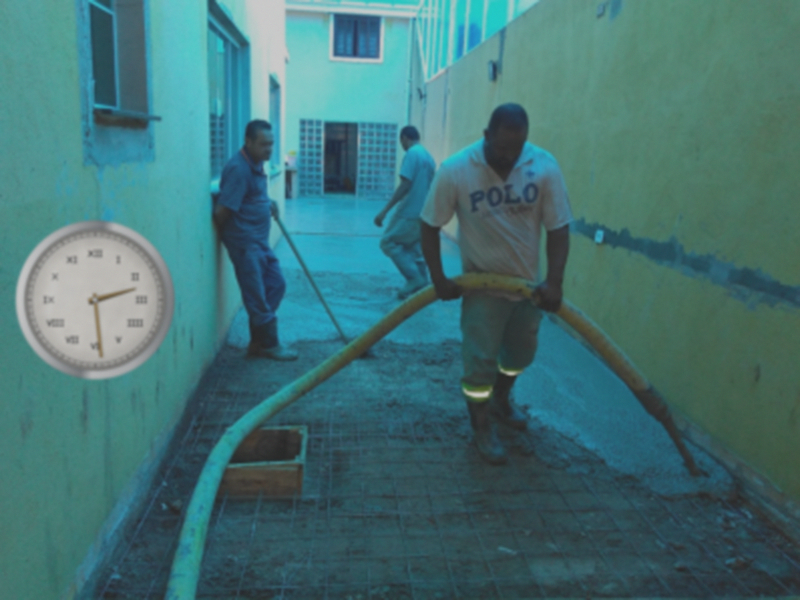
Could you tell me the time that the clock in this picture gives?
2:29
